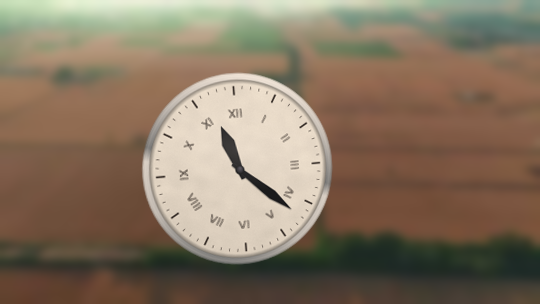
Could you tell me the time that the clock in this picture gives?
11:22
